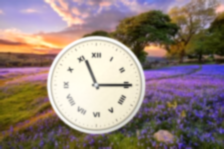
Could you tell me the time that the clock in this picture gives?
11:15
